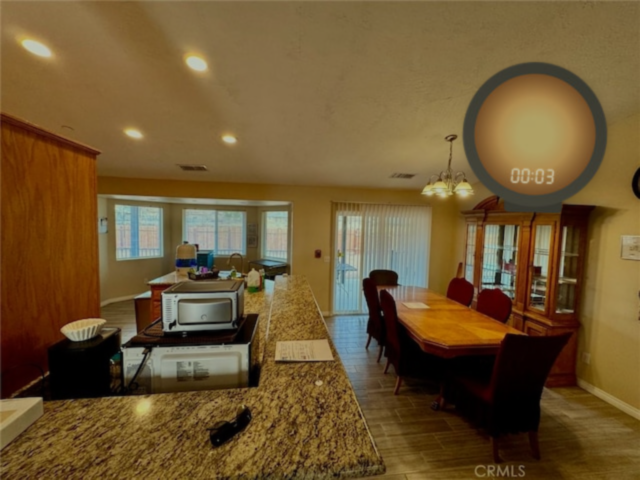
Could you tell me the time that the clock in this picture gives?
0:03
